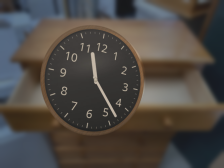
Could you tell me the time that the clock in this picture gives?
11:23
